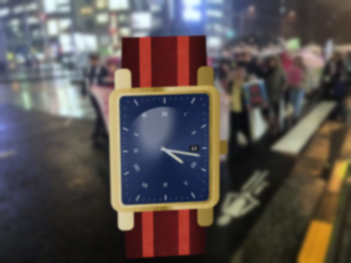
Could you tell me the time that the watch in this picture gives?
4:17
